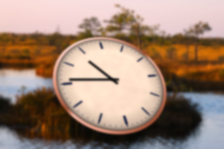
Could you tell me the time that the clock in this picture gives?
10:46
